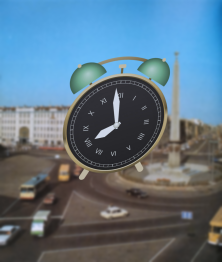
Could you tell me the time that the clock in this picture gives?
7:59
